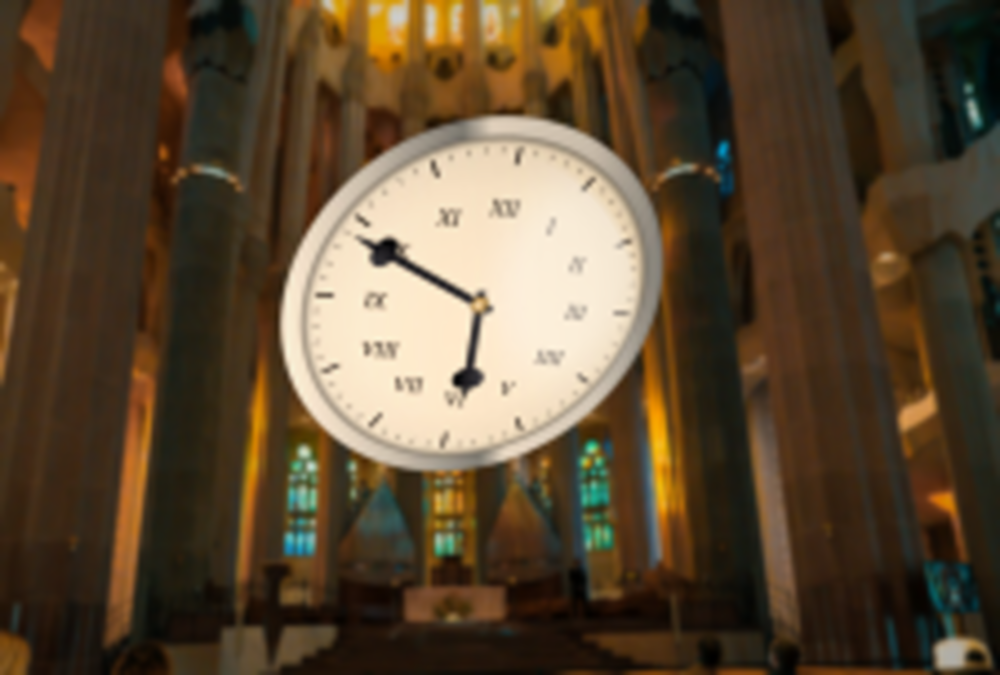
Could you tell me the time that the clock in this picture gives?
5:49
